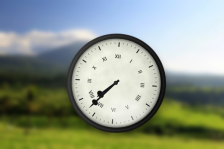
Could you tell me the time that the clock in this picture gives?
7:37
